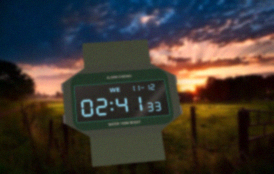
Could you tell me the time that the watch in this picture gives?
2:41
